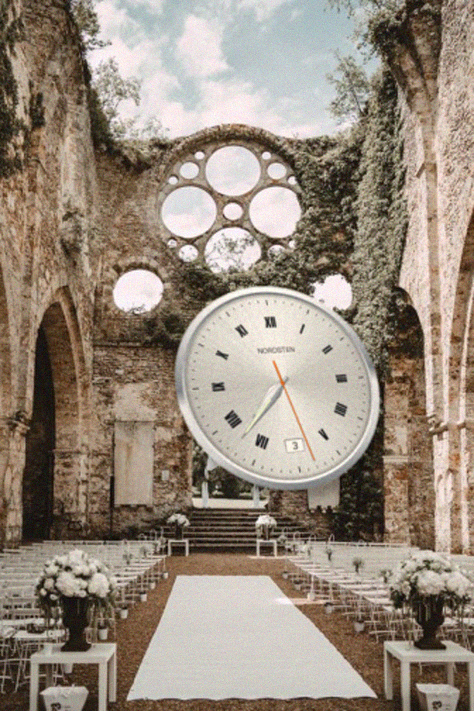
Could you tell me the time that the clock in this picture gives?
7:37:28
